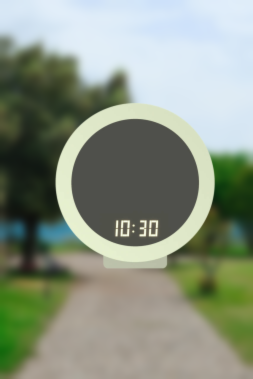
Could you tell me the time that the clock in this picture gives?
10:30
